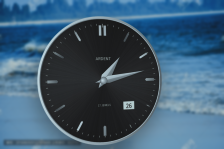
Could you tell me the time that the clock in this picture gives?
1:13
